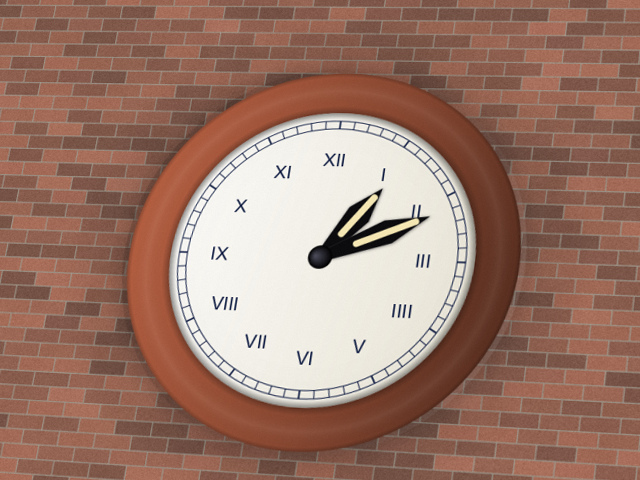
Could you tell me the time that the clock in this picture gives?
1:11
